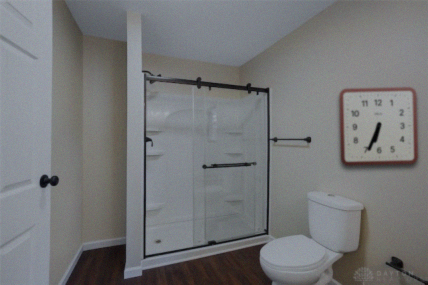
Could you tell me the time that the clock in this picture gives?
6:34
